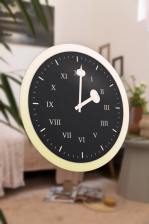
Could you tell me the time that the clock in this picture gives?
2:01
